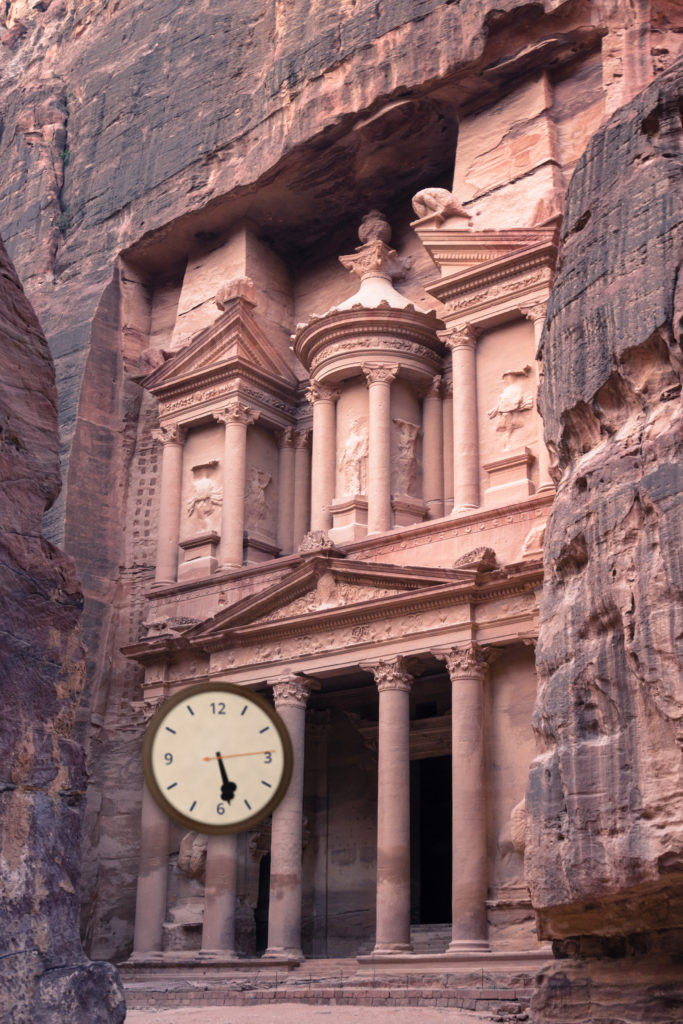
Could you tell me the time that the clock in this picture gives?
5:28:14
